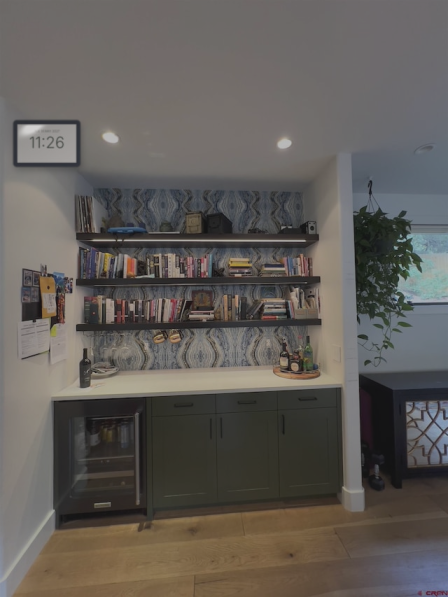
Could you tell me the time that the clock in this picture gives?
11:26
